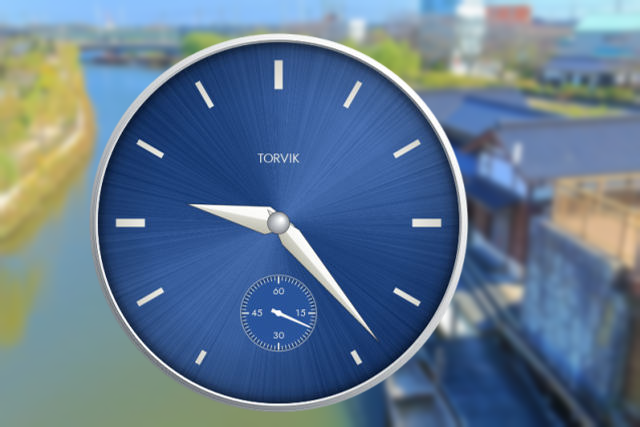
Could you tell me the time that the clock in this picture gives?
9:23:19
